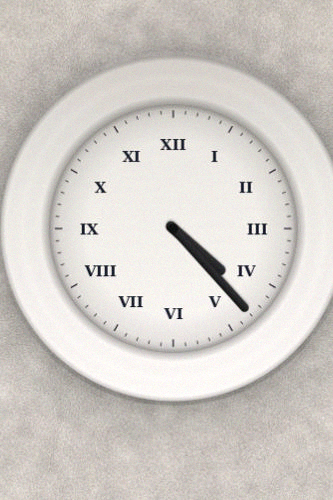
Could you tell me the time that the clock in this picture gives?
4:23
